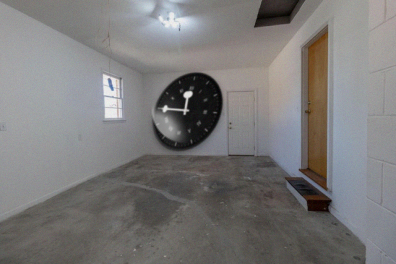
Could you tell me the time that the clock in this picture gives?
11:45
